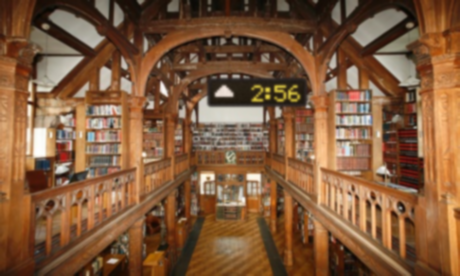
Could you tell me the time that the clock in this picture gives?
2:56
